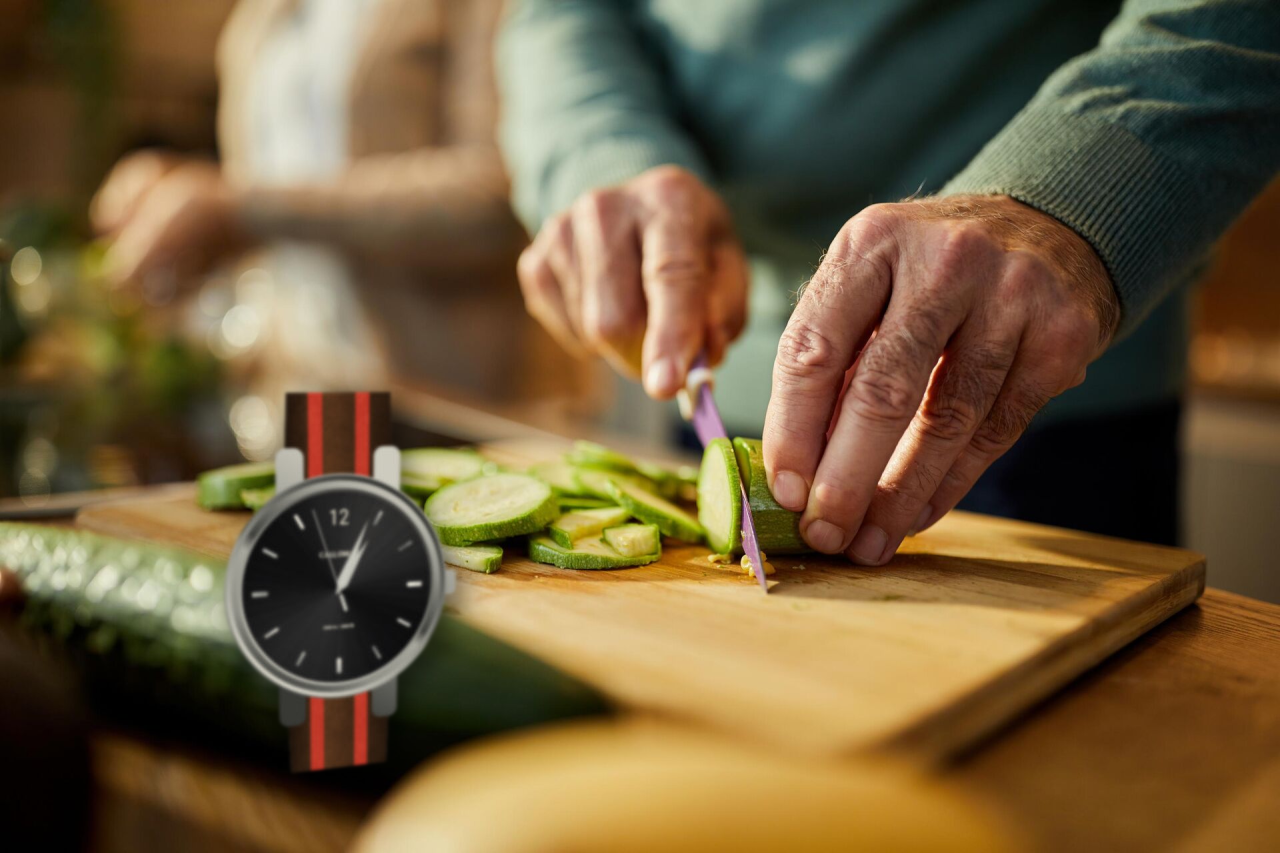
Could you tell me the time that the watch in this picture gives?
1:03:57
